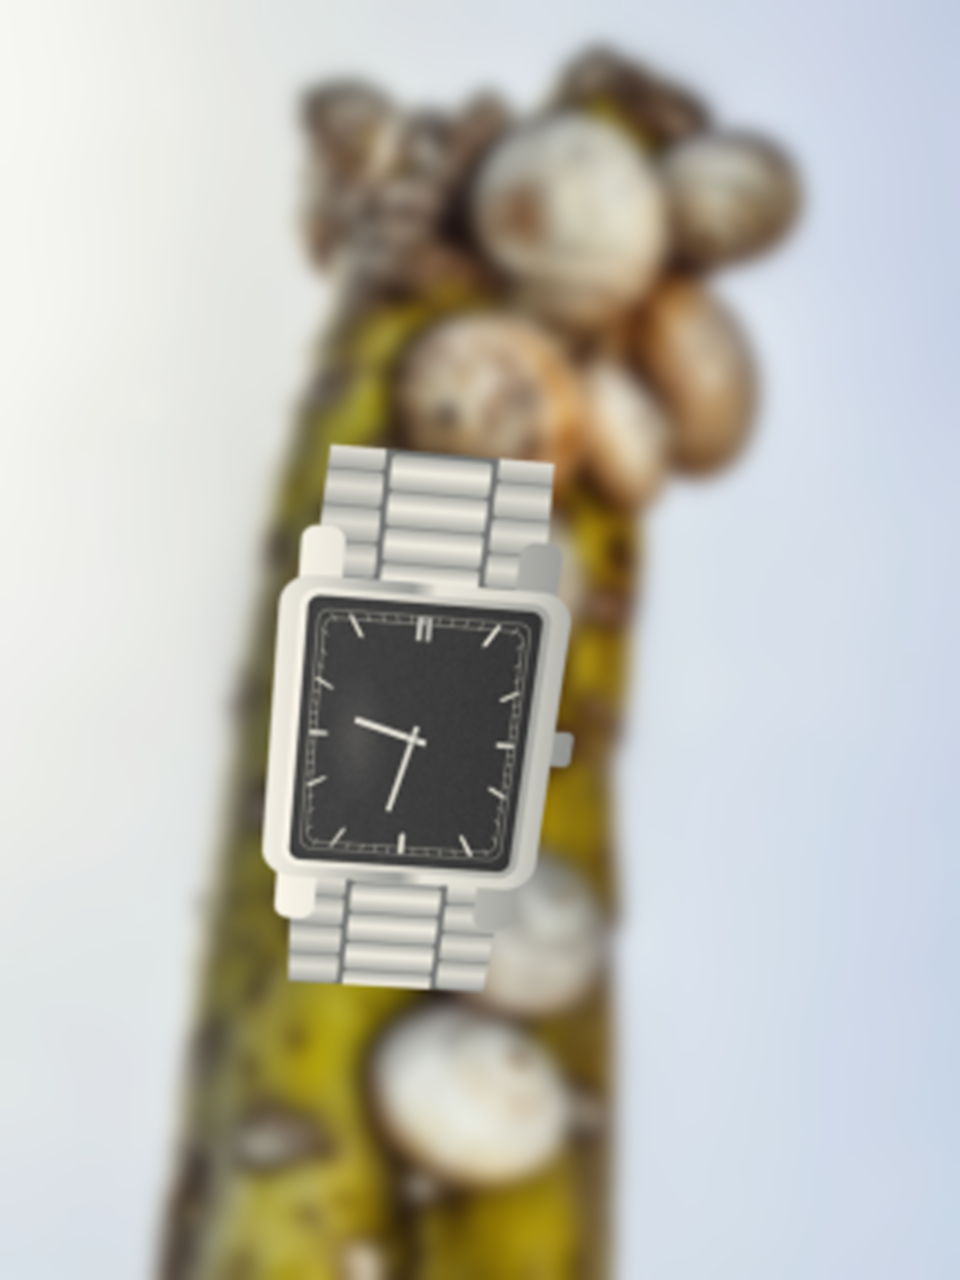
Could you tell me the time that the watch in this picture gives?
9:32
